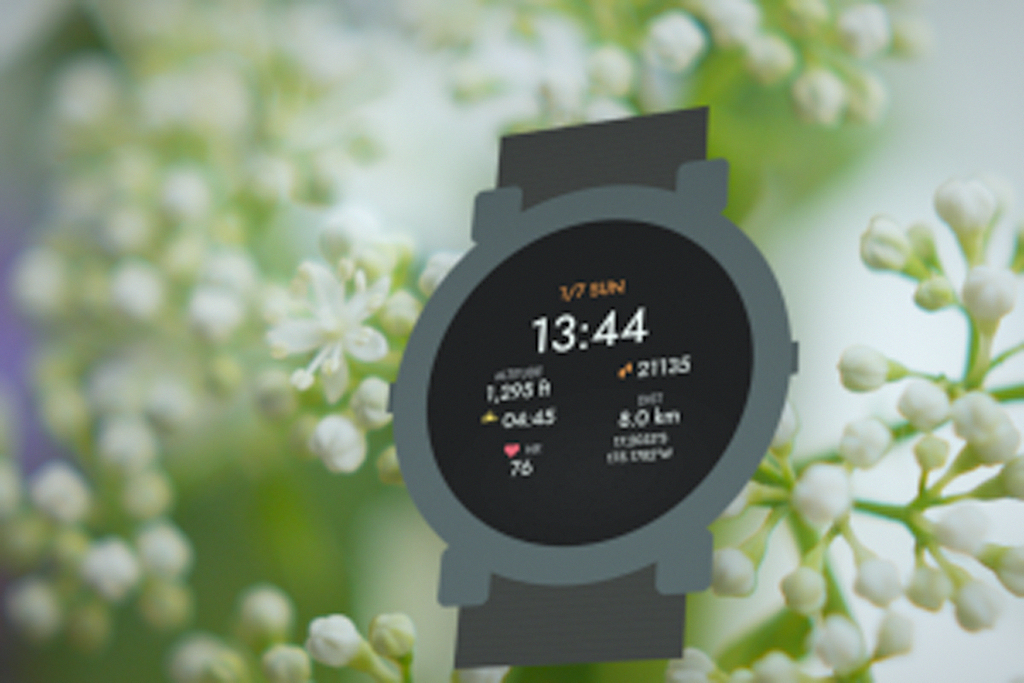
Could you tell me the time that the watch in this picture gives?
13:44
